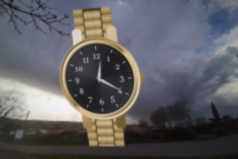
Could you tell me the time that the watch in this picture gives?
12:20
